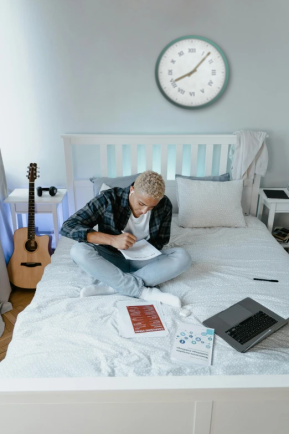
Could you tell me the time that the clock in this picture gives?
8:07
